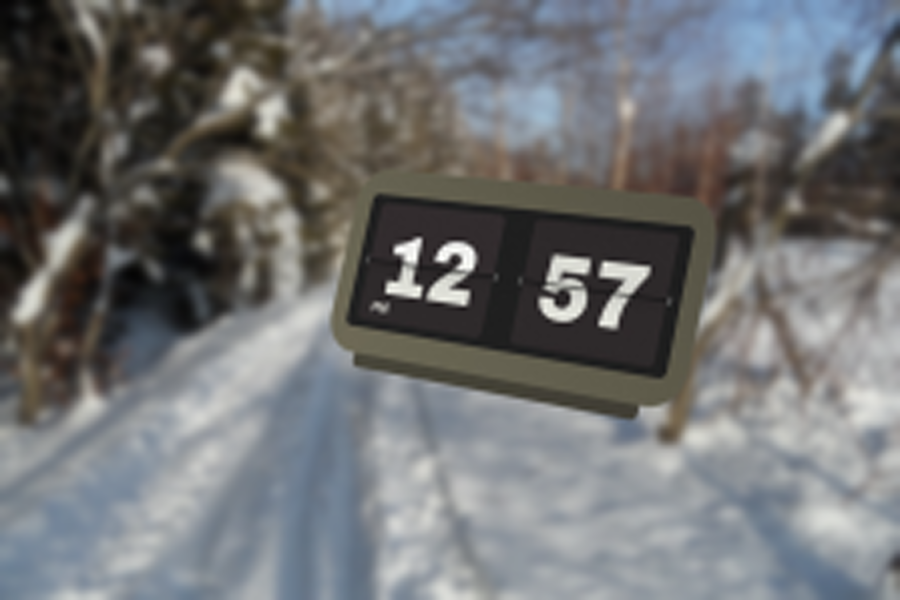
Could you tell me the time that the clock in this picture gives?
12:57
